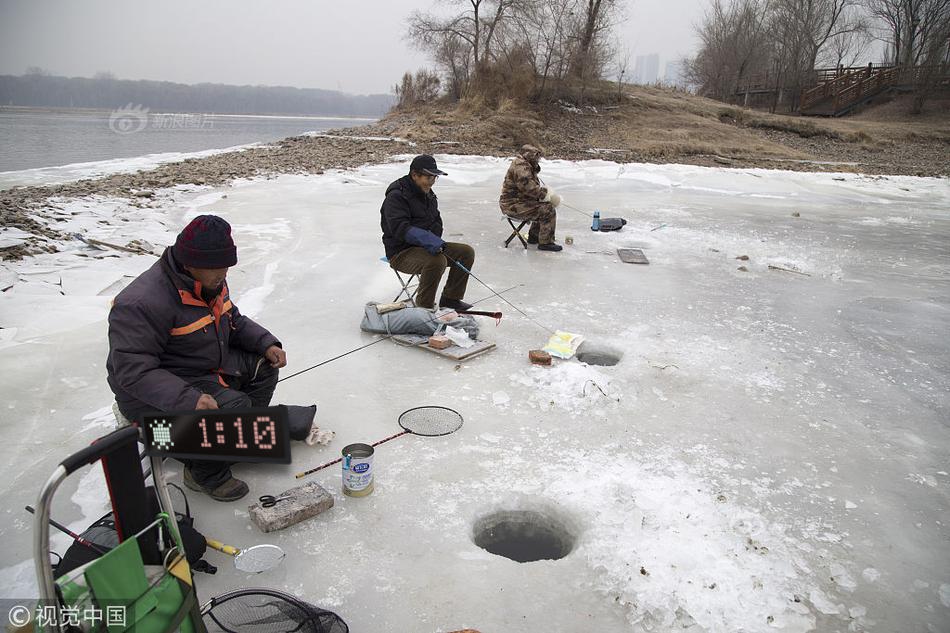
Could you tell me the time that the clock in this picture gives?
1:10
